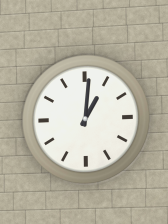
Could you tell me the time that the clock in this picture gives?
1:01
